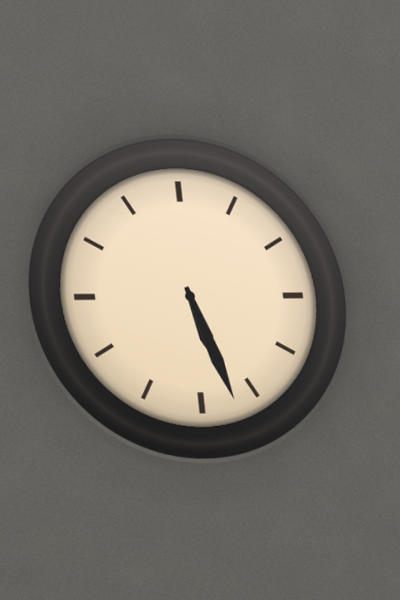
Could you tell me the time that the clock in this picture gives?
5:27
